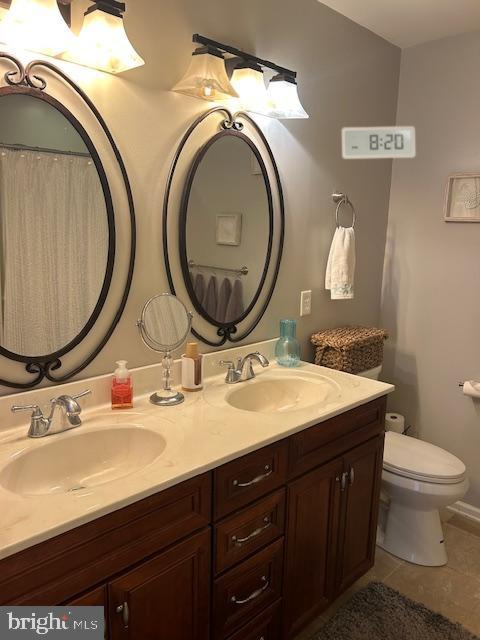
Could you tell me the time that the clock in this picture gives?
8:20
